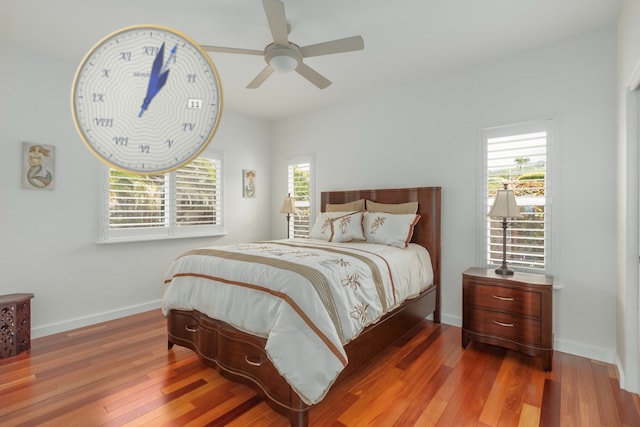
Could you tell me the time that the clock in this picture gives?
1:02:04
